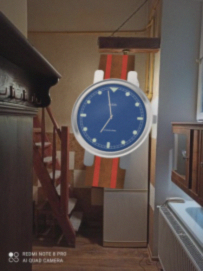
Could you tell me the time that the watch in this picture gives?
6:58
